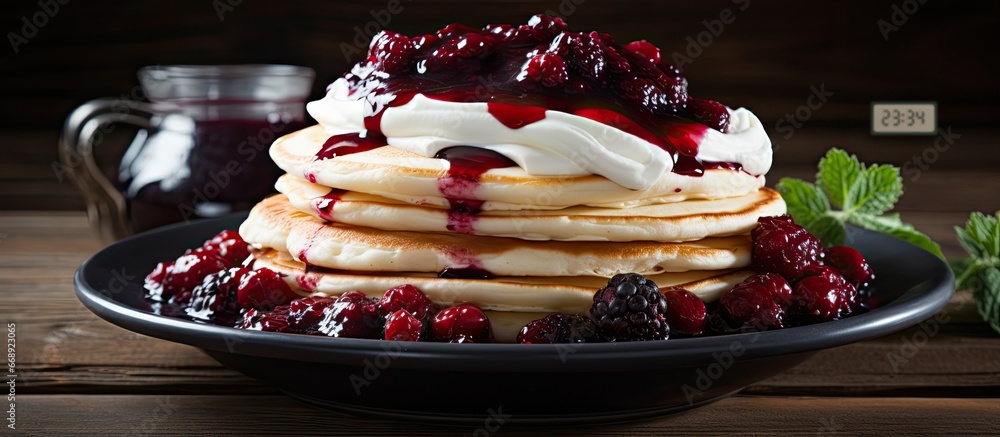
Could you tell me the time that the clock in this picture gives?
23:34
